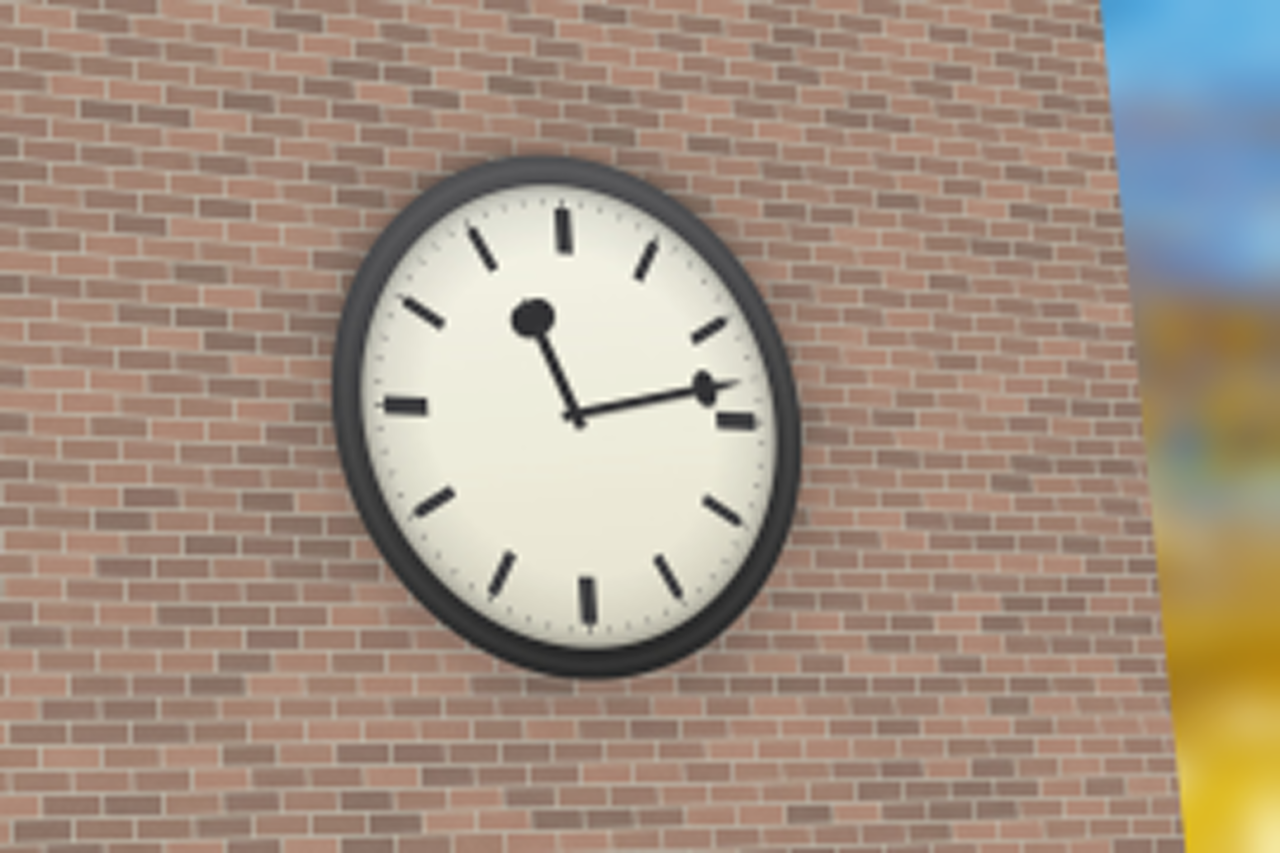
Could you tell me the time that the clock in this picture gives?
11:13
